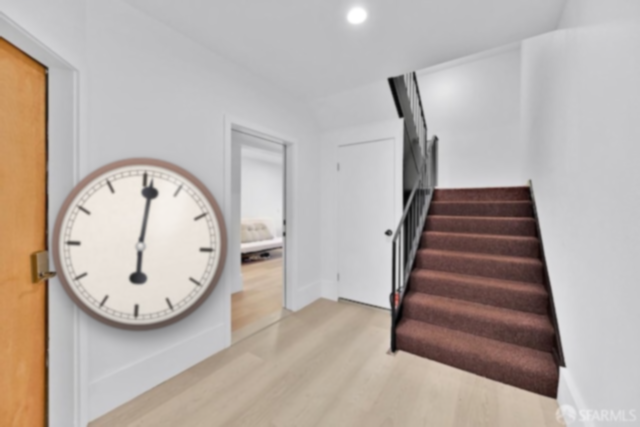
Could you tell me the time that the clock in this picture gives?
6:01
